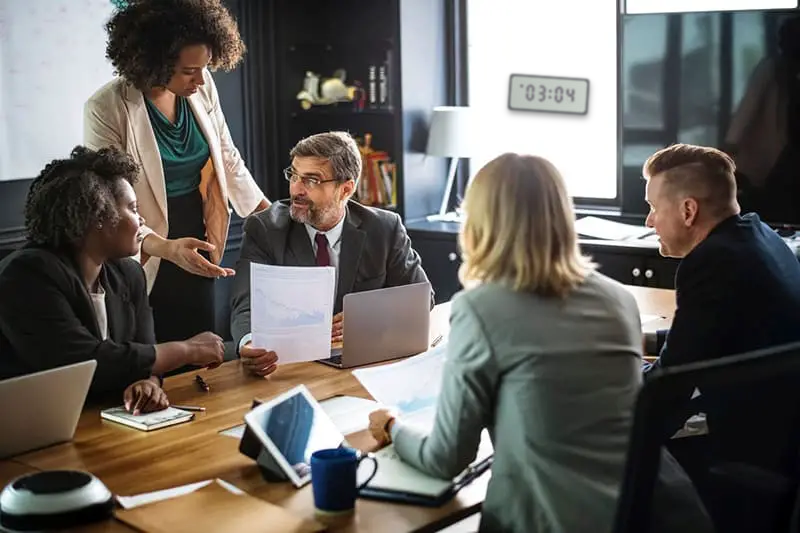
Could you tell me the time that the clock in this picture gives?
3:04
